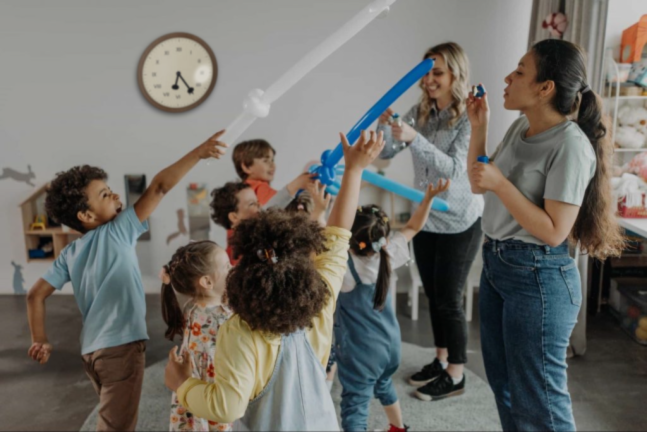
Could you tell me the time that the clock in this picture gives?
6:24
